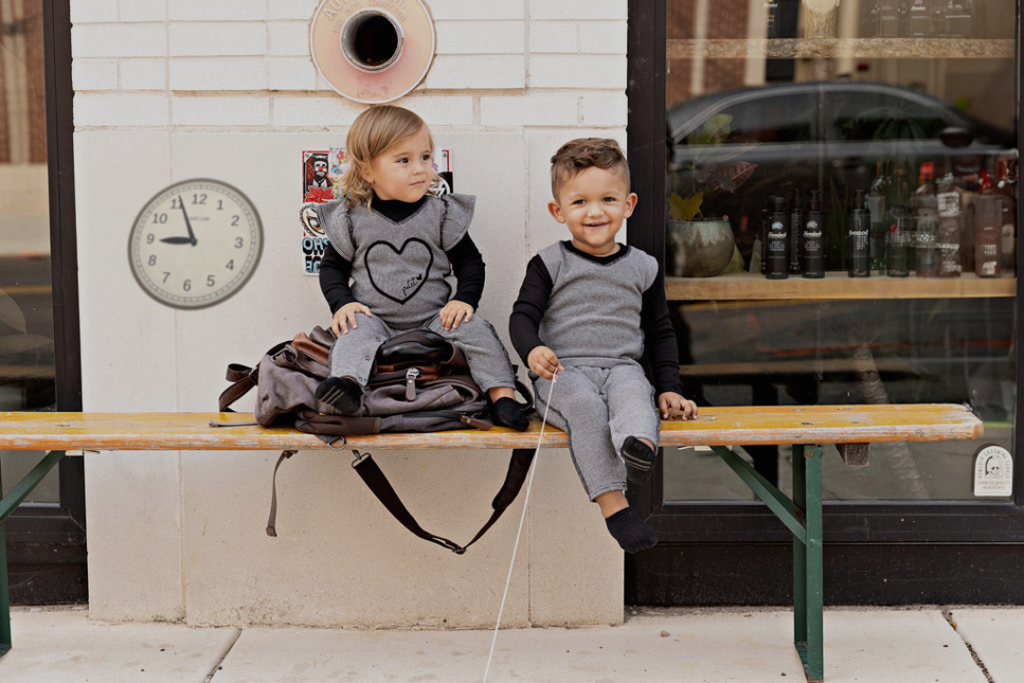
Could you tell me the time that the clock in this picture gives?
8:56
